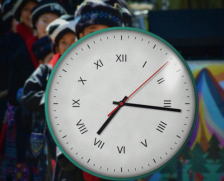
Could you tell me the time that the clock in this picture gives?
7:16:08
